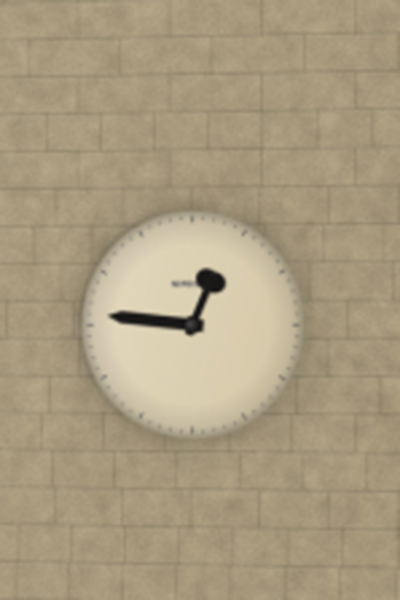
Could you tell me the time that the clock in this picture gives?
12:46
